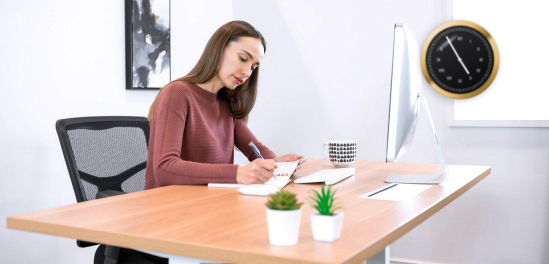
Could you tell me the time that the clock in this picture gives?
4:55
